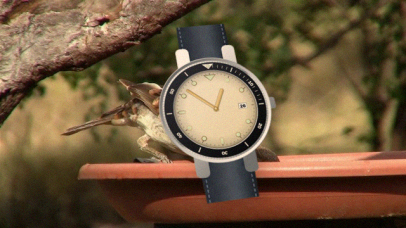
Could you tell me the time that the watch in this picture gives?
12:52
